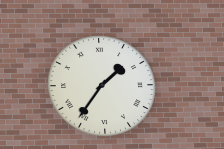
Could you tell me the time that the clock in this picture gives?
1:36
